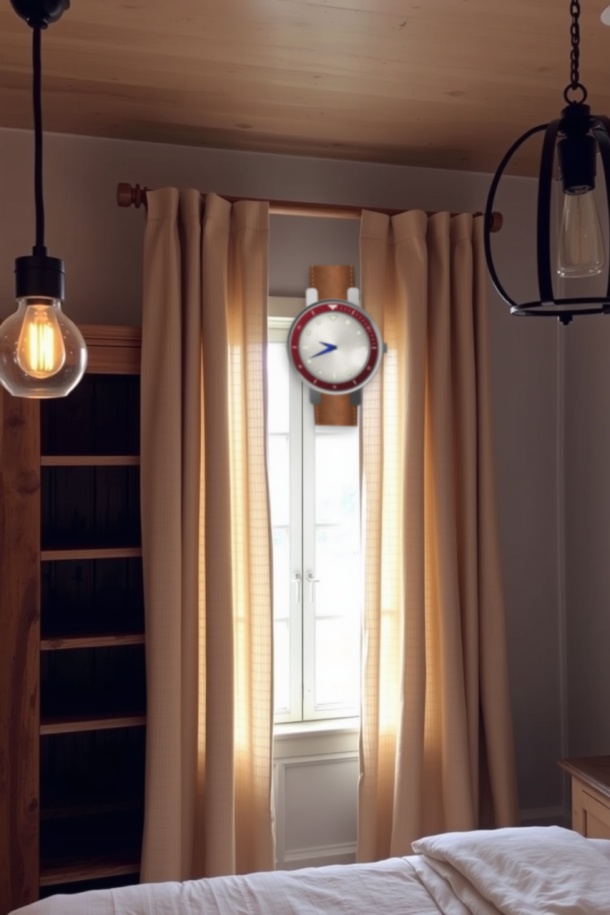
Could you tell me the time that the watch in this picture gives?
9:41
